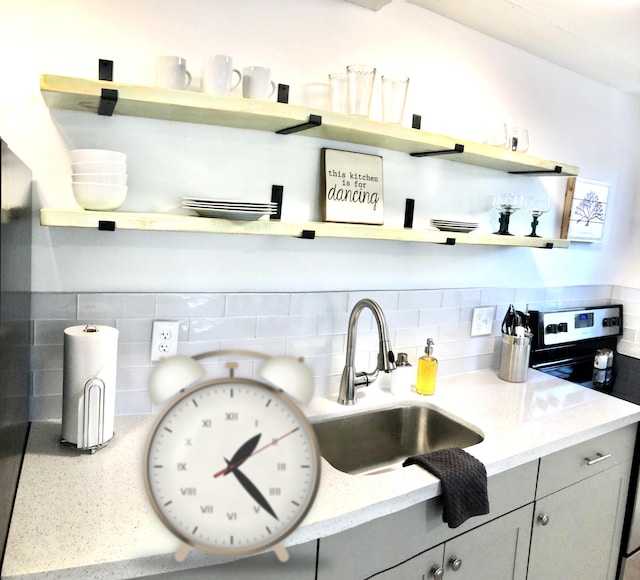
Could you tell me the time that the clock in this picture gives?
1:23:10
